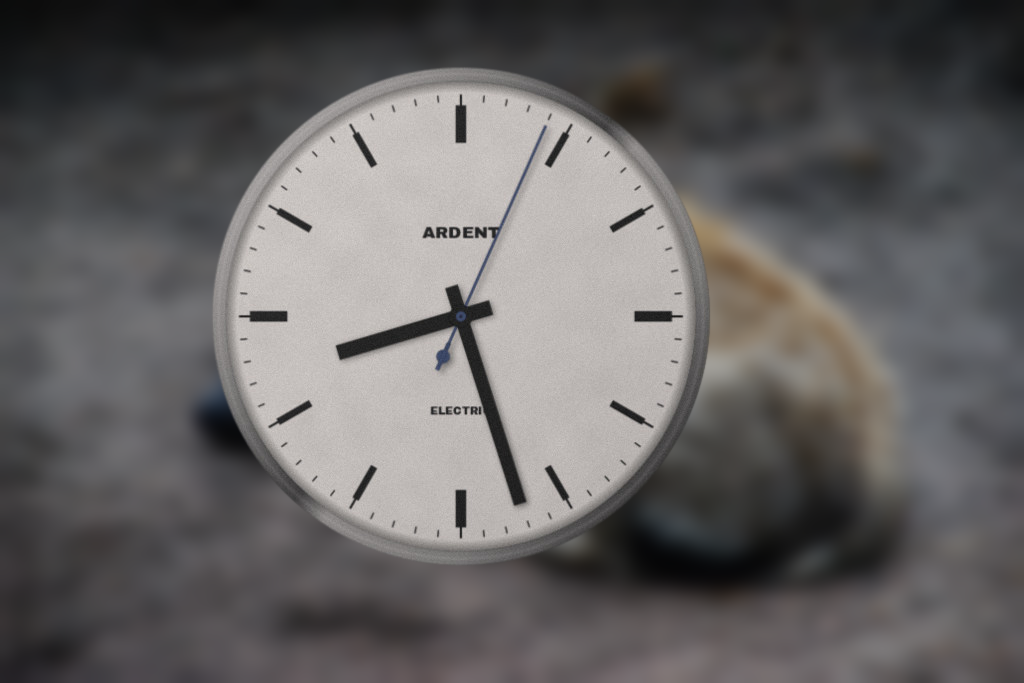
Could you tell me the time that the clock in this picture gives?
8:27:04
